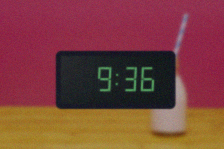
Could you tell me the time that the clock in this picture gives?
9:36
